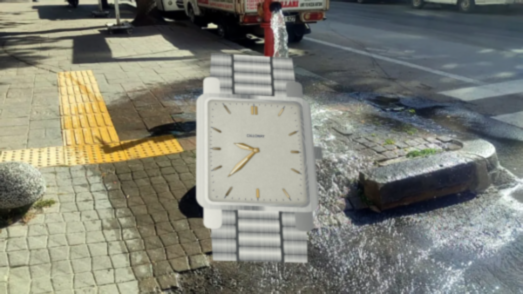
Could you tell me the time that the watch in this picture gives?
9:37
